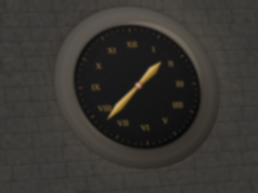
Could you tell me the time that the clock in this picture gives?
1:38
